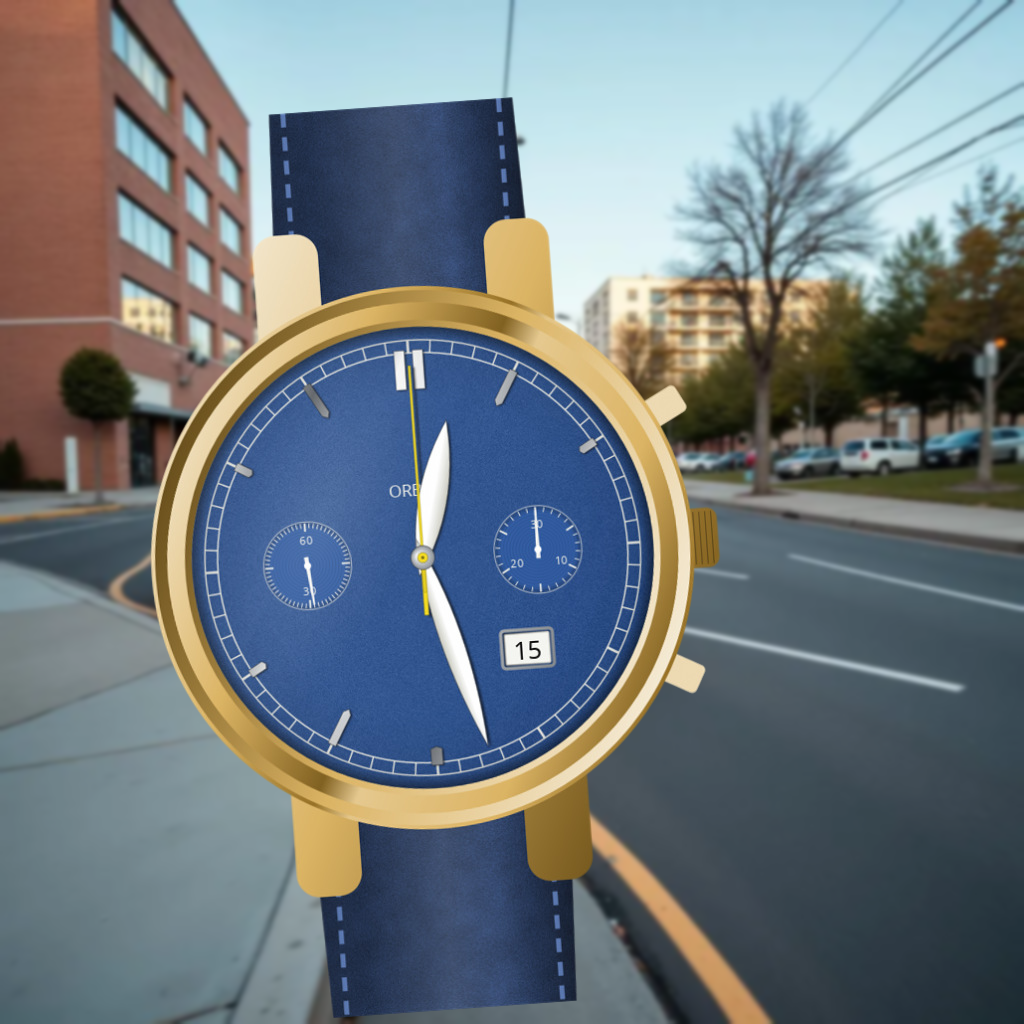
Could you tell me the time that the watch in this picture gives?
12:27:29
